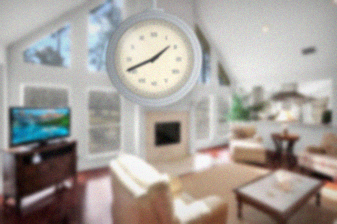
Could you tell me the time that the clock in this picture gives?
1:41
